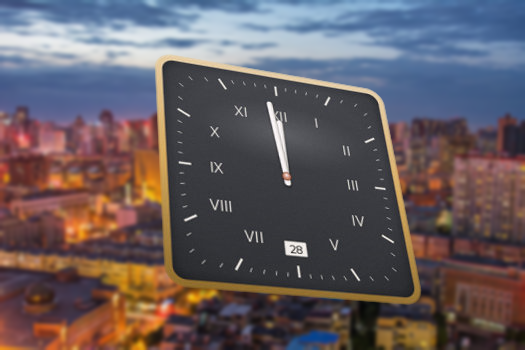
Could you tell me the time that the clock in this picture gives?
11:59
